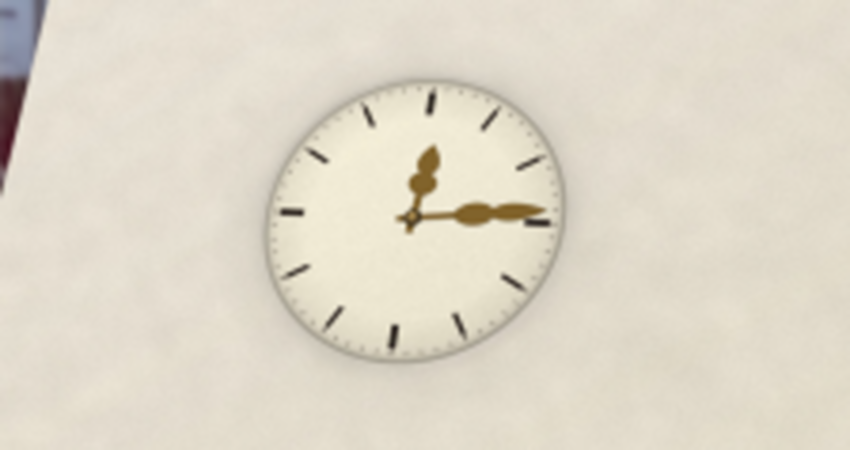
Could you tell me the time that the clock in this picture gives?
12:14
